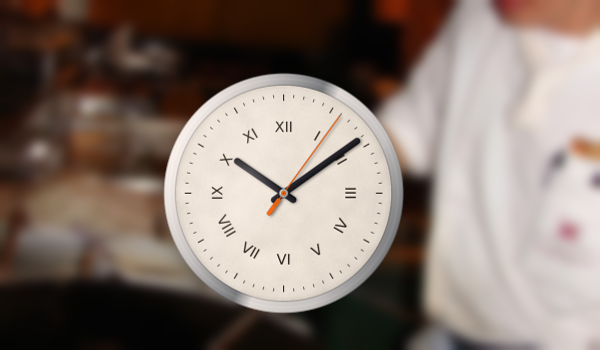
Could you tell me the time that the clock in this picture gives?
10:09:06
